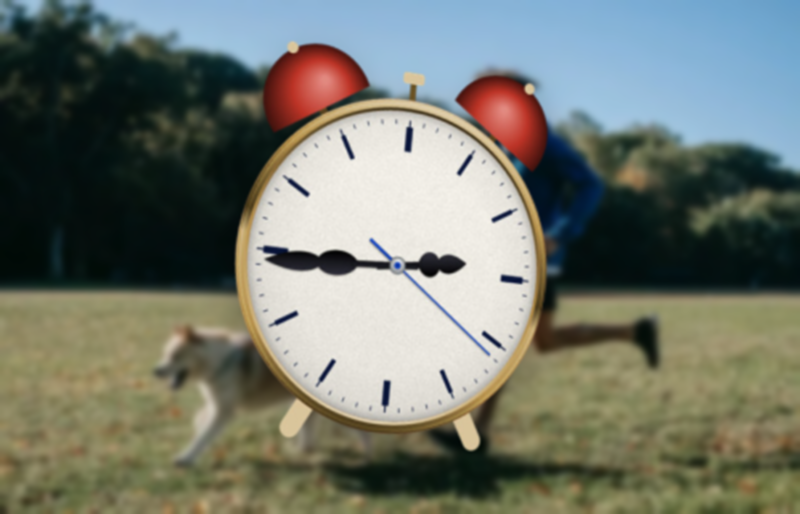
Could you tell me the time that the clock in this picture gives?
2:44:21
